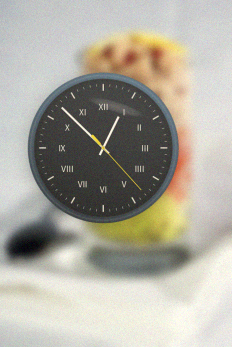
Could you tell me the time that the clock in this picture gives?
12:52:23
